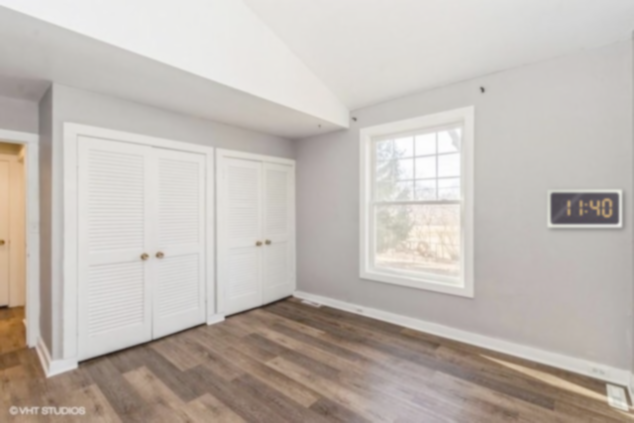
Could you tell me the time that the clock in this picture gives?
11:40
